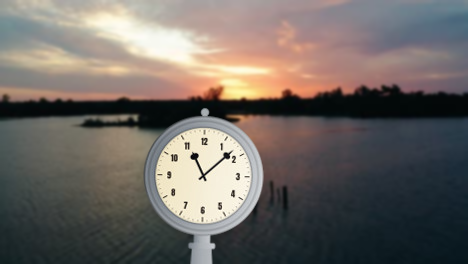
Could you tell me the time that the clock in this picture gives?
11:08
